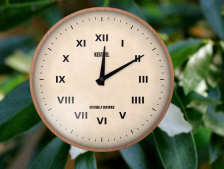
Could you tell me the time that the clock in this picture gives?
12:10
